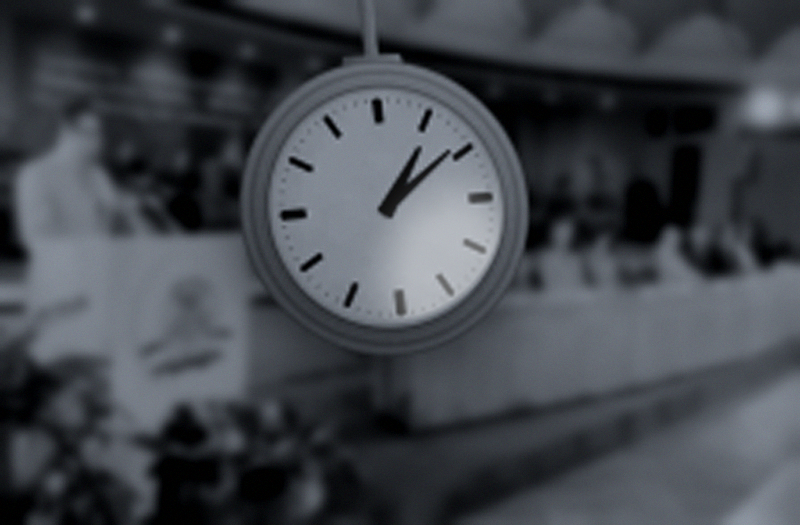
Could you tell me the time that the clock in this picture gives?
1:09
